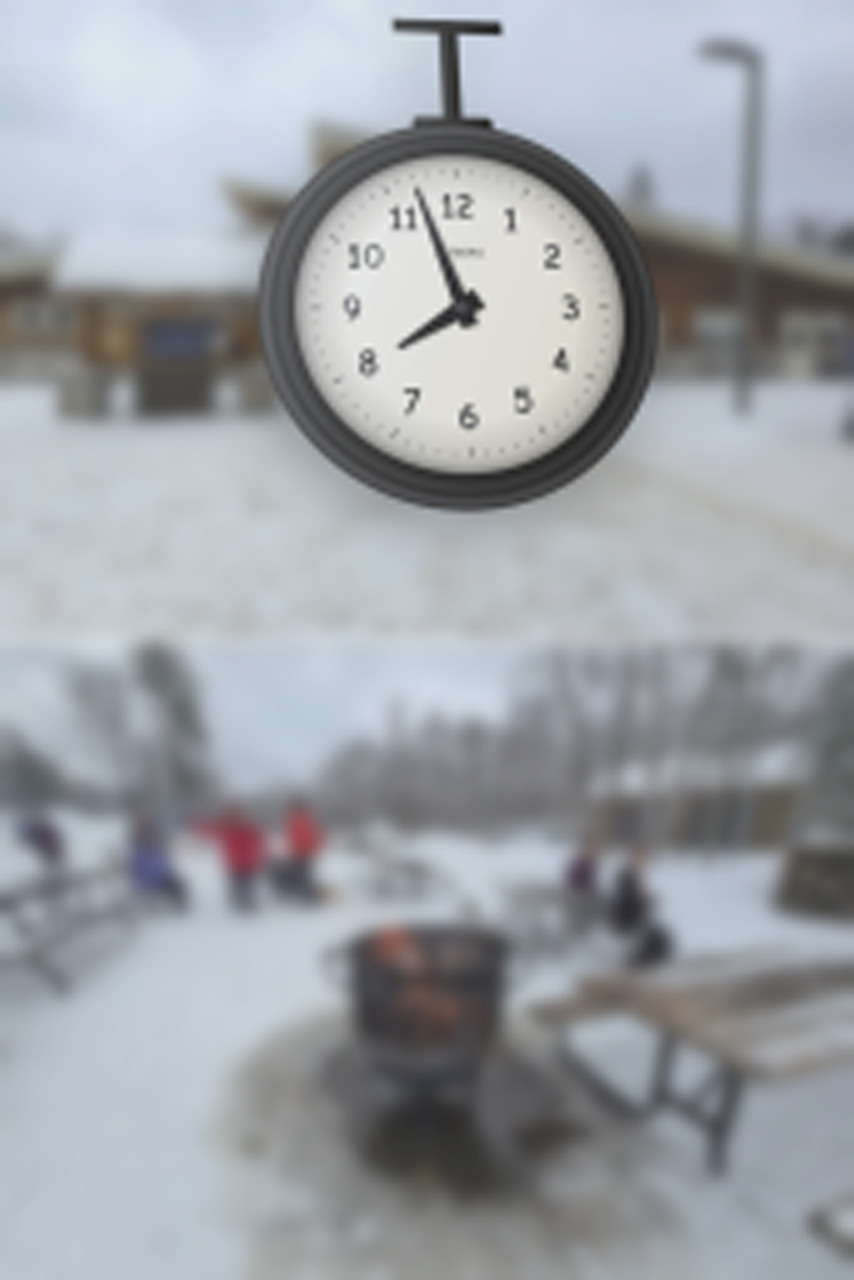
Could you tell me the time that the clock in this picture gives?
7:57
